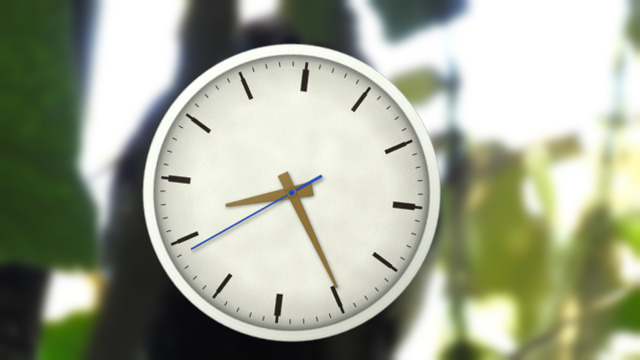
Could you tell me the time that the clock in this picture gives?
8:24:39
